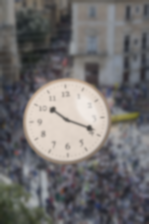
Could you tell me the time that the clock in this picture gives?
10:19
